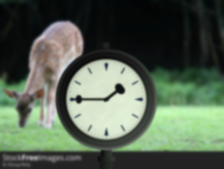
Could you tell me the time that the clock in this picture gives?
1:45
